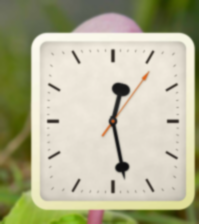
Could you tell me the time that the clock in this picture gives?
12:28:06
